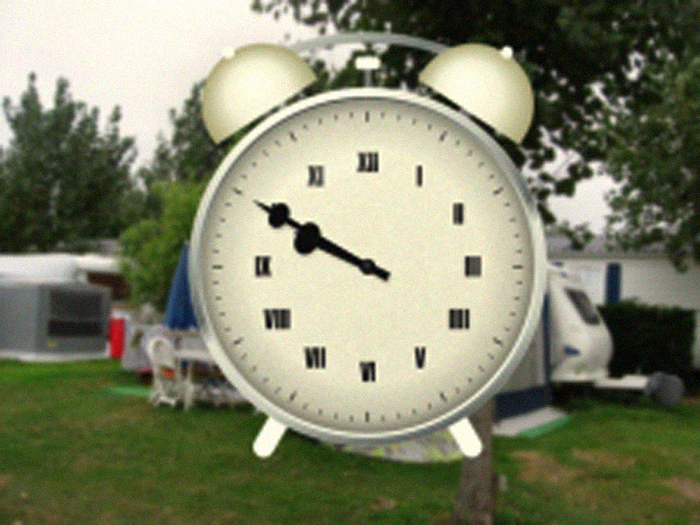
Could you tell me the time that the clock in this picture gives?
9:50
